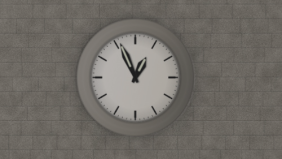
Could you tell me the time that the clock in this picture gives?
12:56
